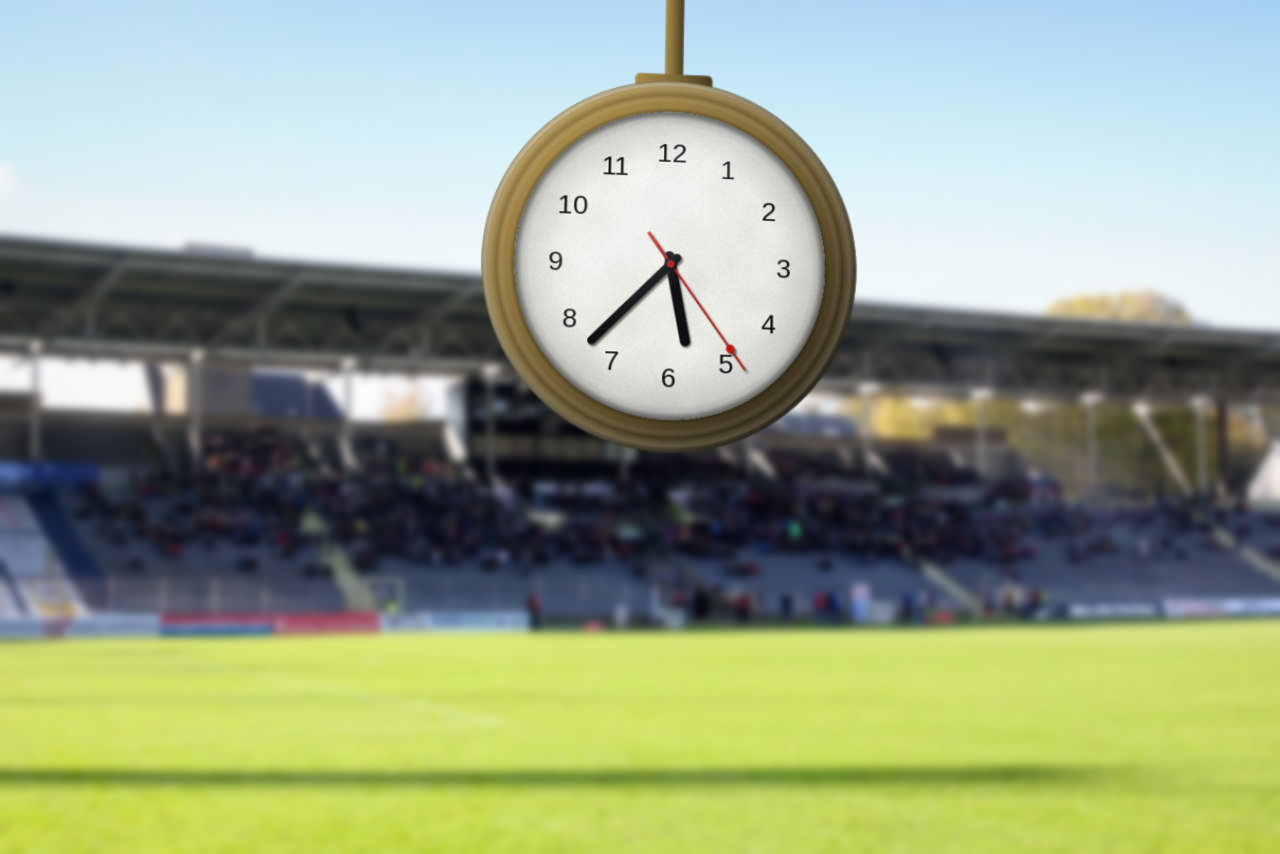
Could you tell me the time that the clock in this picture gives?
5:37:24
